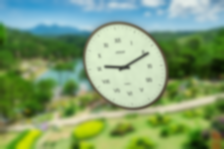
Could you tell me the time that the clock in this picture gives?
9:11
